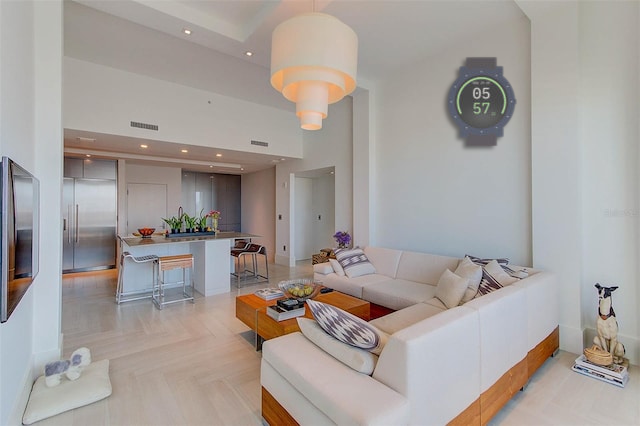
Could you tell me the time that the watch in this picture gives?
5:57
